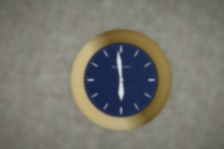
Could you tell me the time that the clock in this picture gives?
5:59
